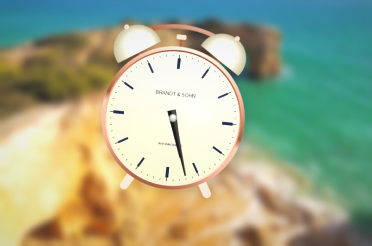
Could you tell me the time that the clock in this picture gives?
5:27
